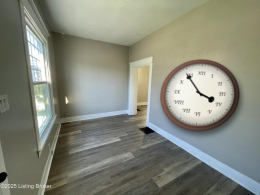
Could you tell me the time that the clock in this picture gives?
3:54
